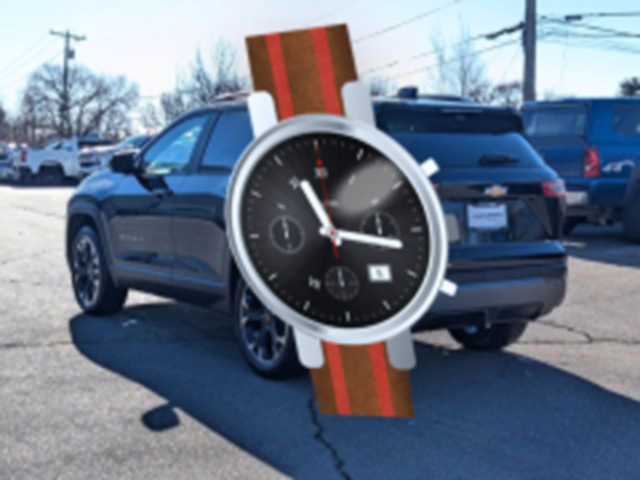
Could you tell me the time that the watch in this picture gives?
11:17
